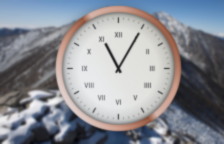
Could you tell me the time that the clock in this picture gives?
11:05
